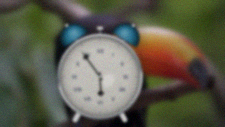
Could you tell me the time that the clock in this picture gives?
5:54
